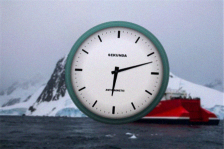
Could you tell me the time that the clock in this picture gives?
6:12
